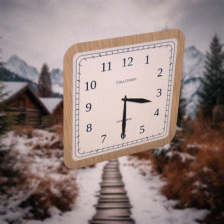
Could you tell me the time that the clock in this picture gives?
3:30
